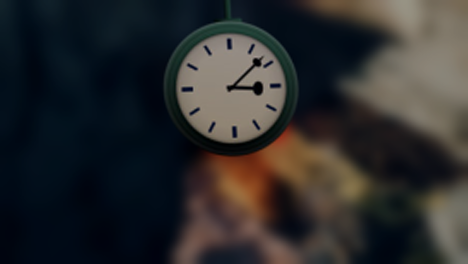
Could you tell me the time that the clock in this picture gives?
3:08
